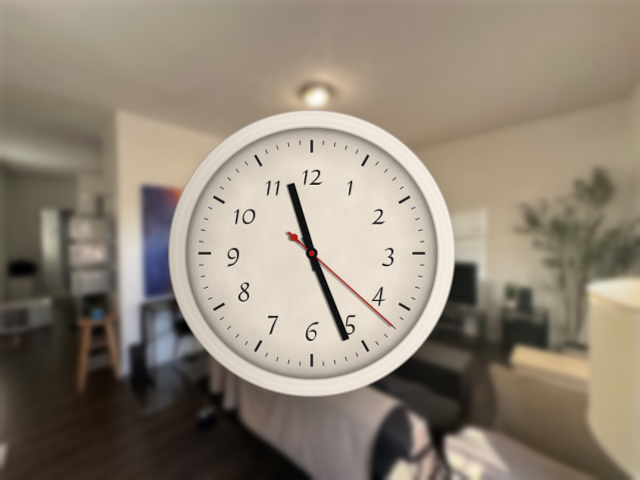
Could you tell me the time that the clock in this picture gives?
11:26:22
